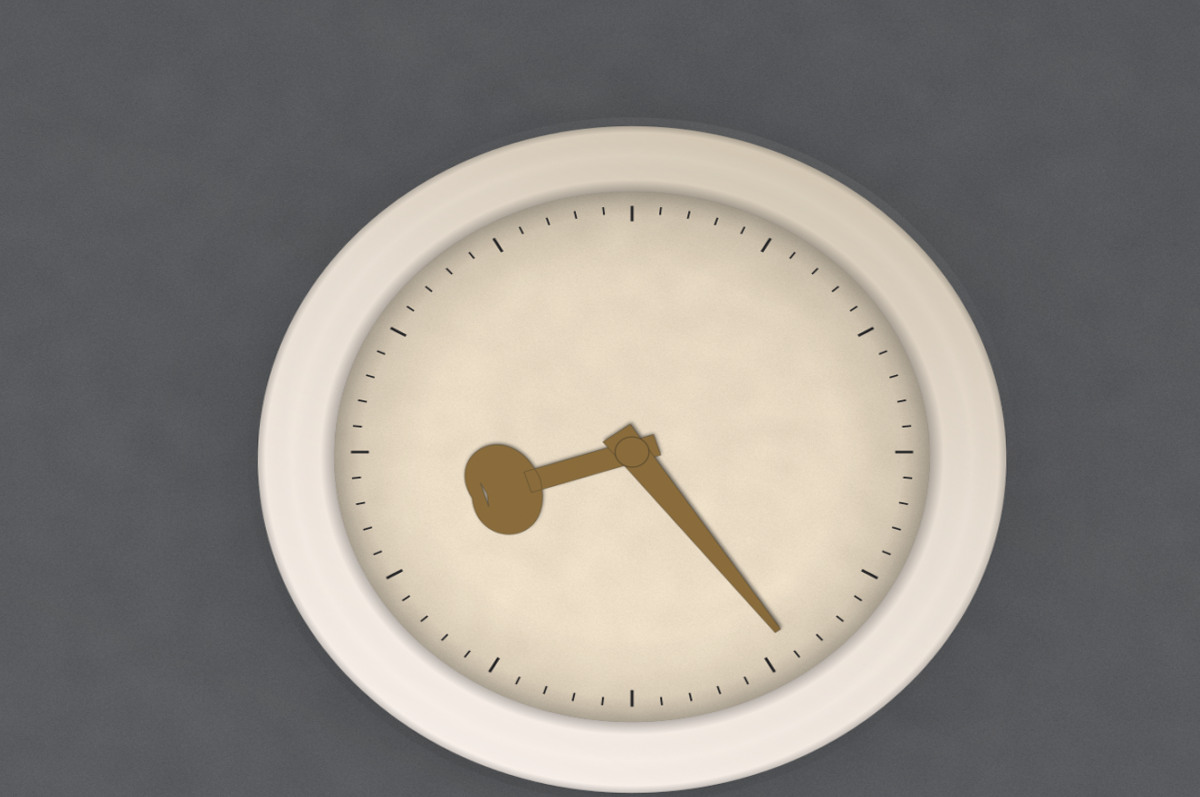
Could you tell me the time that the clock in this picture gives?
8:24
